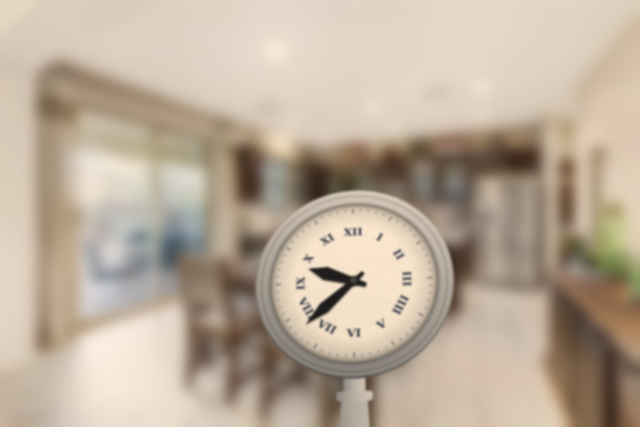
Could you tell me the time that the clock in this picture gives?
9:38
